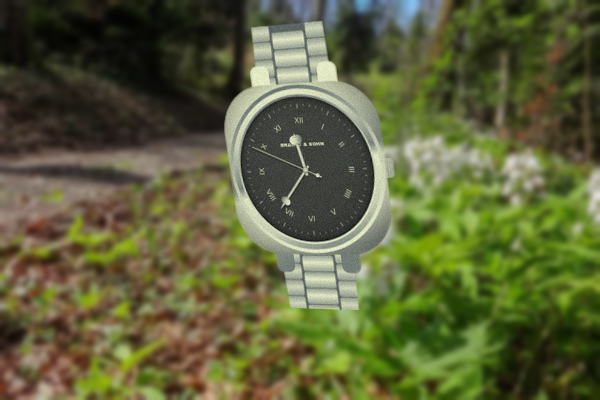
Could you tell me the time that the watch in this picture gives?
11:36:49
